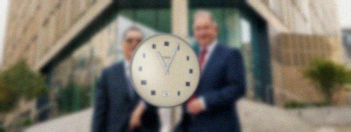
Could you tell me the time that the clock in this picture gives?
11:04
